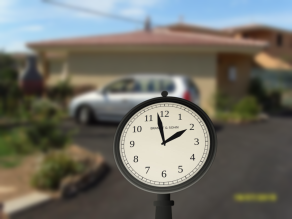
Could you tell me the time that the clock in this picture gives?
1:58
